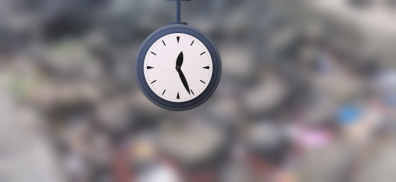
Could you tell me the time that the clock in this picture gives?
12:26
